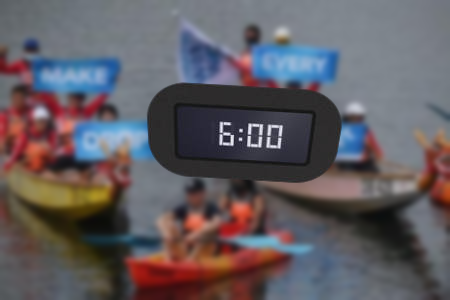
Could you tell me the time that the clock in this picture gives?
6:00
